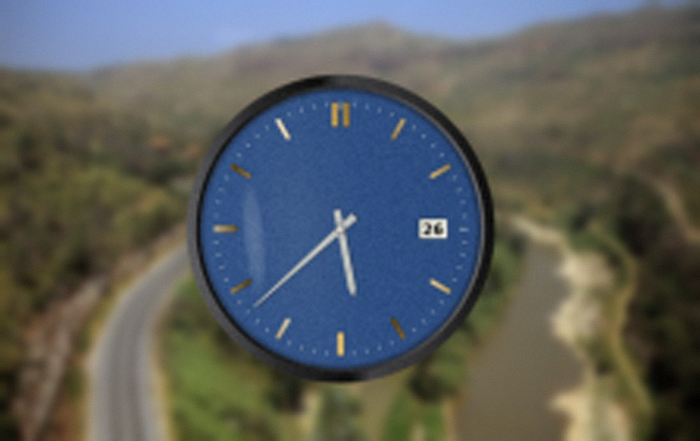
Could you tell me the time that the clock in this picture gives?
5:38
